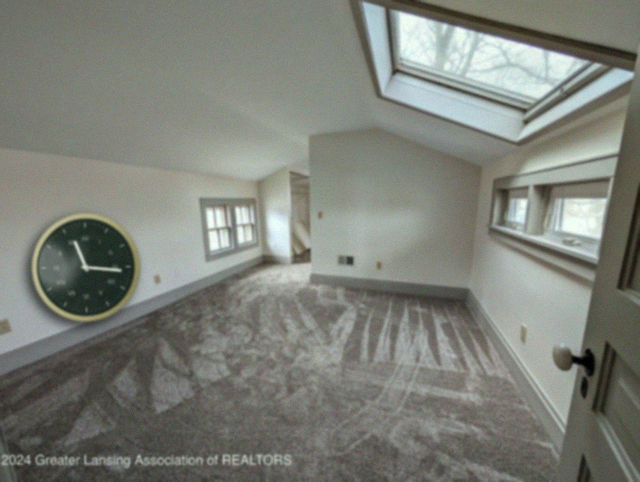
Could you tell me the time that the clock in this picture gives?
11:16
